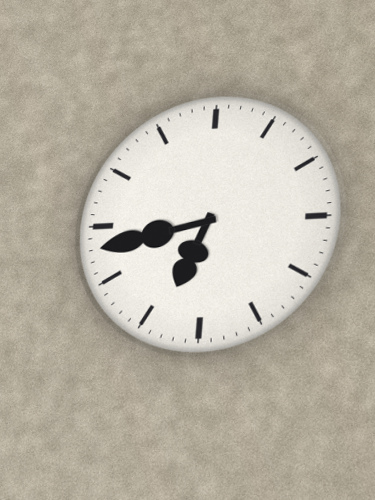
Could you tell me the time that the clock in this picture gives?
6:43
